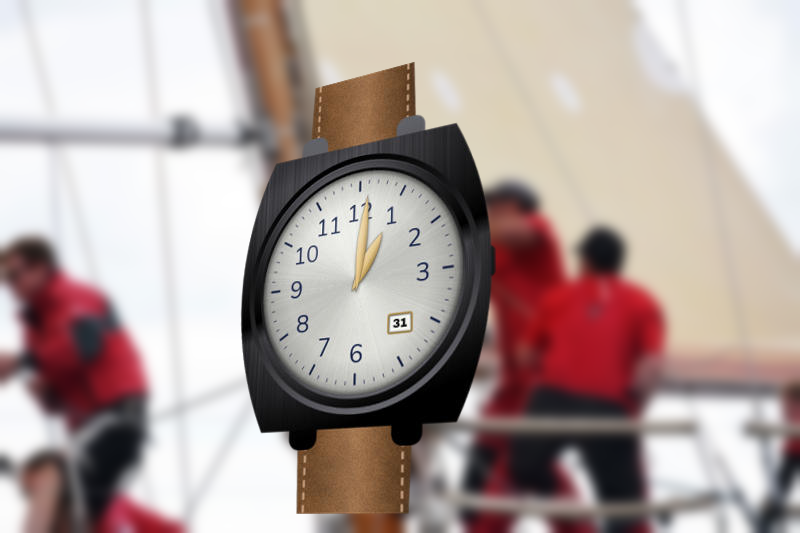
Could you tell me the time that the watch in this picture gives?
1:01
